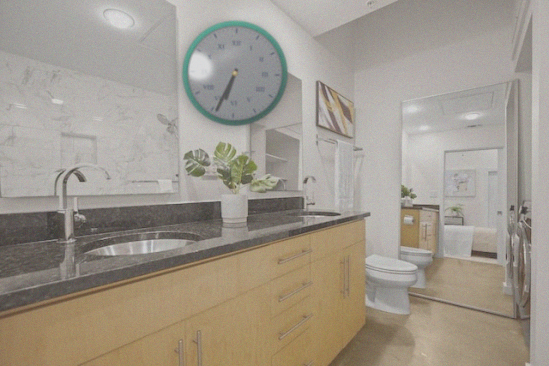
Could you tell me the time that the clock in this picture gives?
6:34
